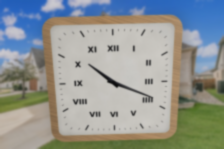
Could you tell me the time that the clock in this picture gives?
10:19
